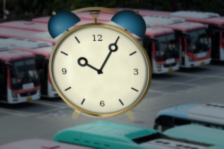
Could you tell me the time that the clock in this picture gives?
10:05
